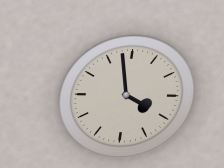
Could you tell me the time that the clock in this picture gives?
3:58
